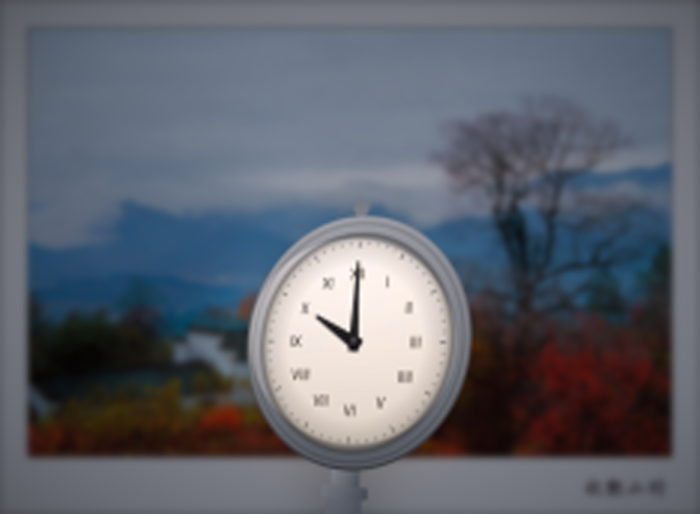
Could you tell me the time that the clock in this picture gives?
10:00
